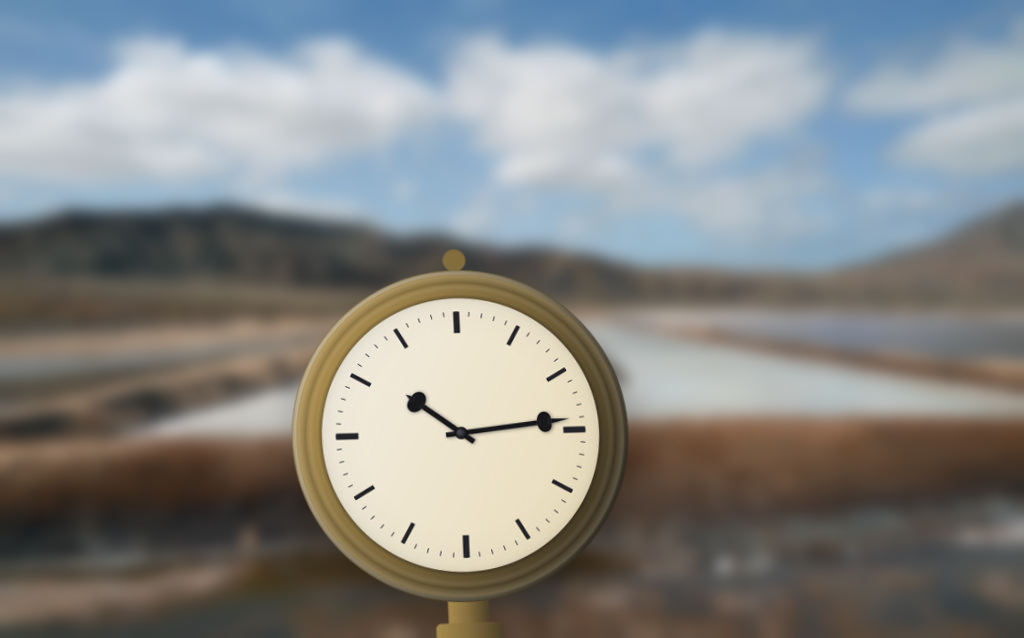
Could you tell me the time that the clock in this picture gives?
10:14
